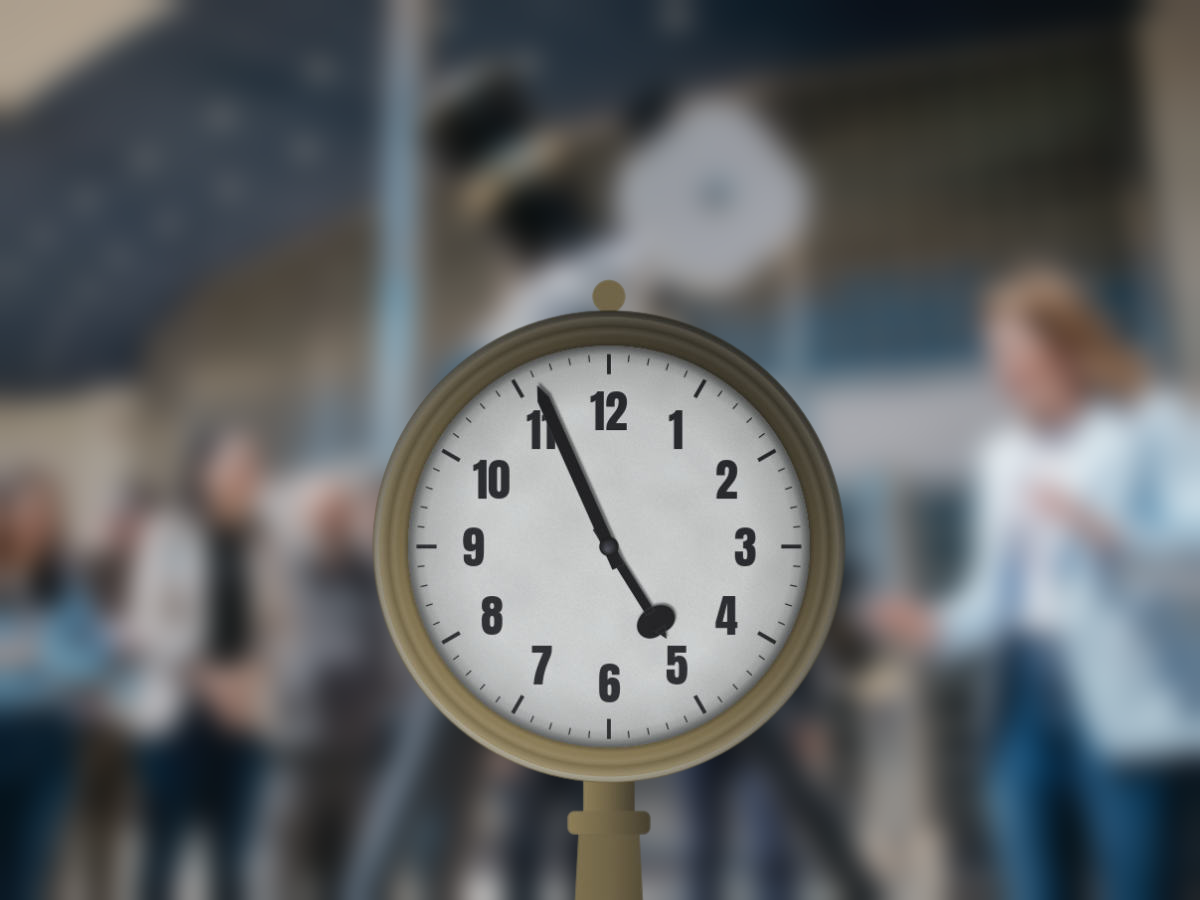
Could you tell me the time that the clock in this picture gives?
4:56
